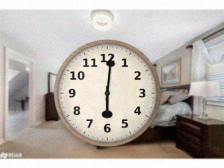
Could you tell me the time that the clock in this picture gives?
6:01
